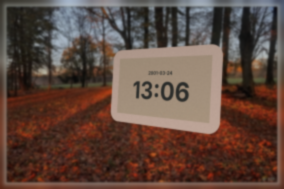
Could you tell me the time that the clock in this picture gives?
13:06
